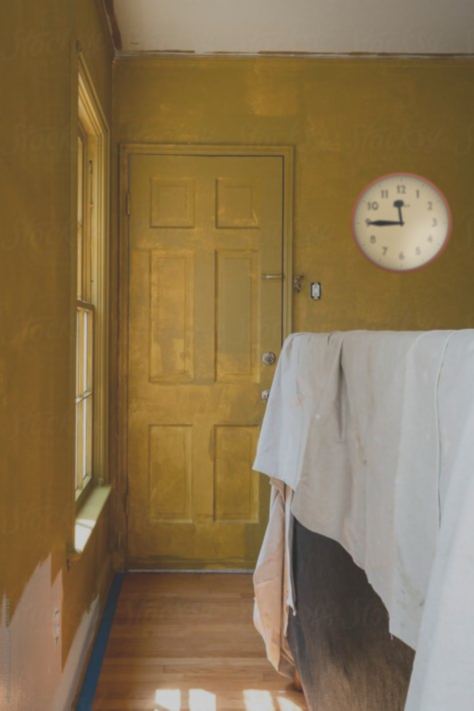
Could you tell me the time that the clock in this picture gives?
11:45
